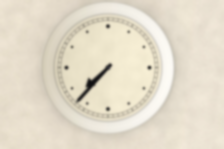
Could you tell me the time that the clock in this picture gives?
7:37
